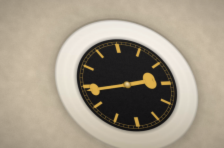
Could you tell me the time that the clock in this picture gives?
2:44
